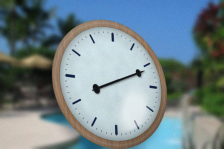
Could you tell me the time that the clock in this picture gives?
8:11
